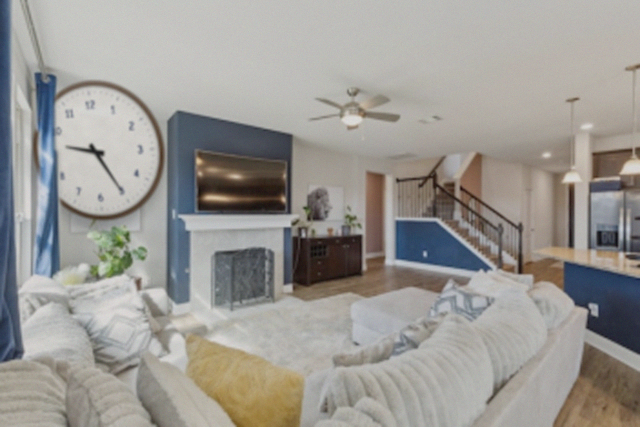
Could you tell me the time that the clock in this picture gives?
9:25
